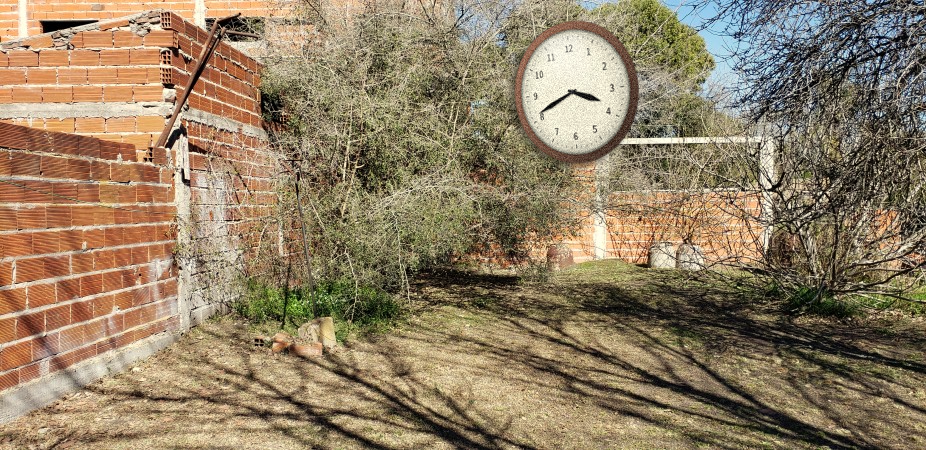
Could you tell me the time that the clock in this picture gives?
3:41
